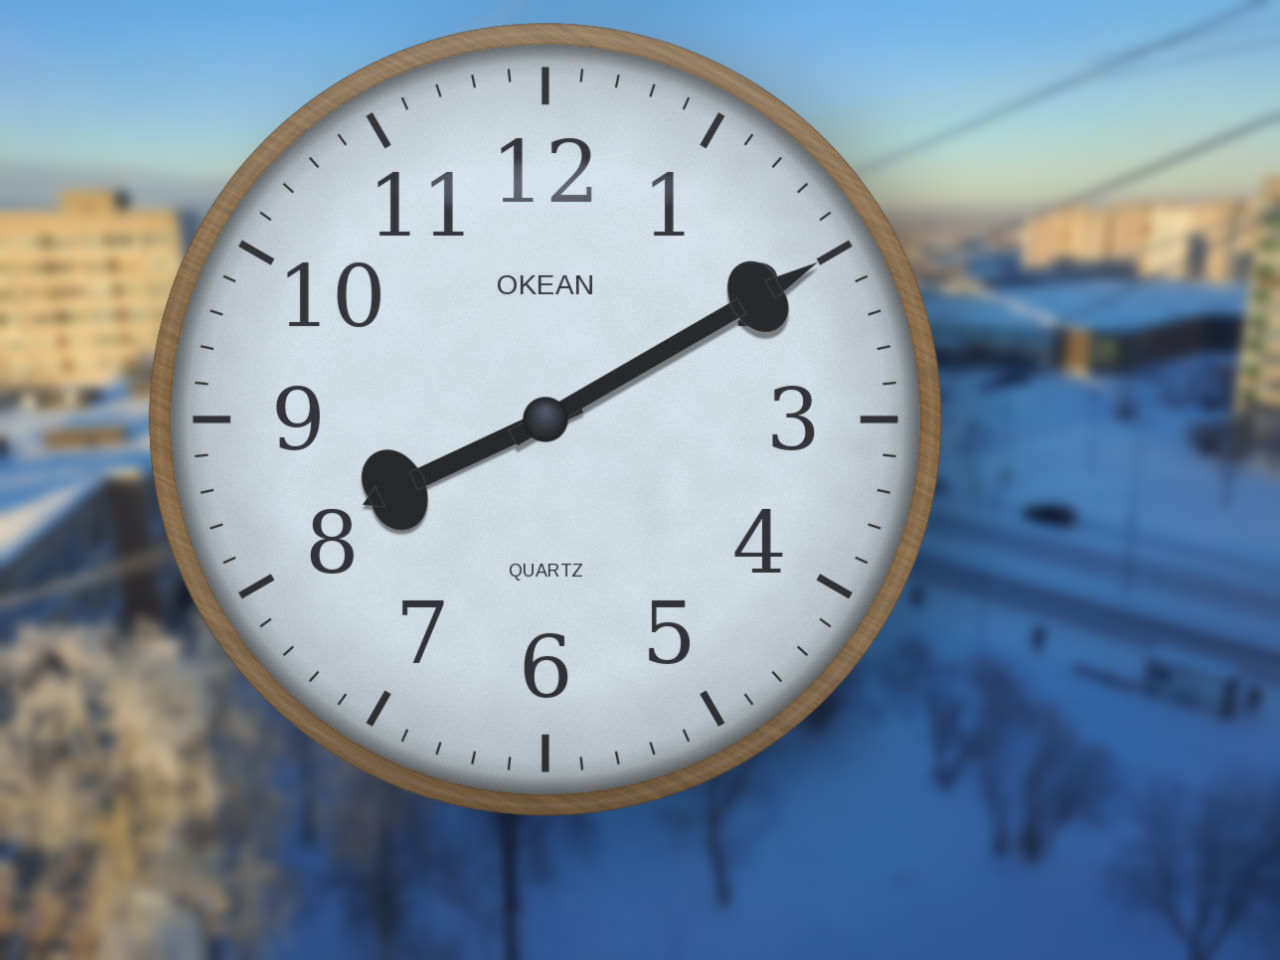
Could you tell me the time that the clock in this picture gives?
8:10
